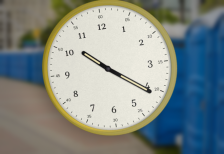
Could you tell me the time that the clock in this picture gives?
10:21
